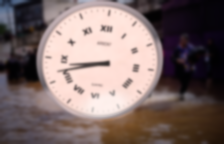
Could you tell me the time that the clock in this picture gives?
8:42
